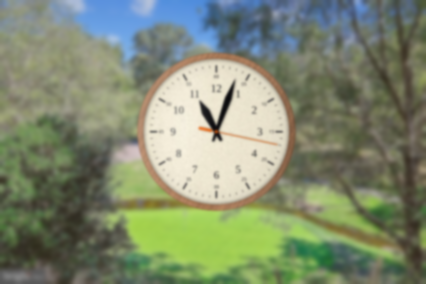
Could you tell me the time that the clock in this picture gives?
11:03:17
